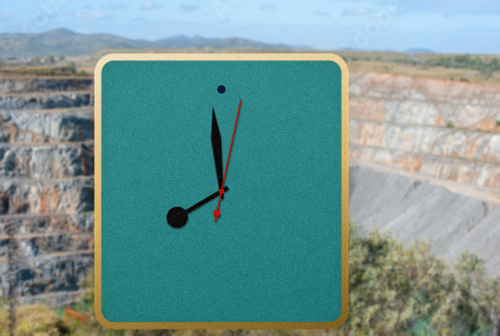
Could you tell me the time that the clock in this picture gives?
7:59:02
